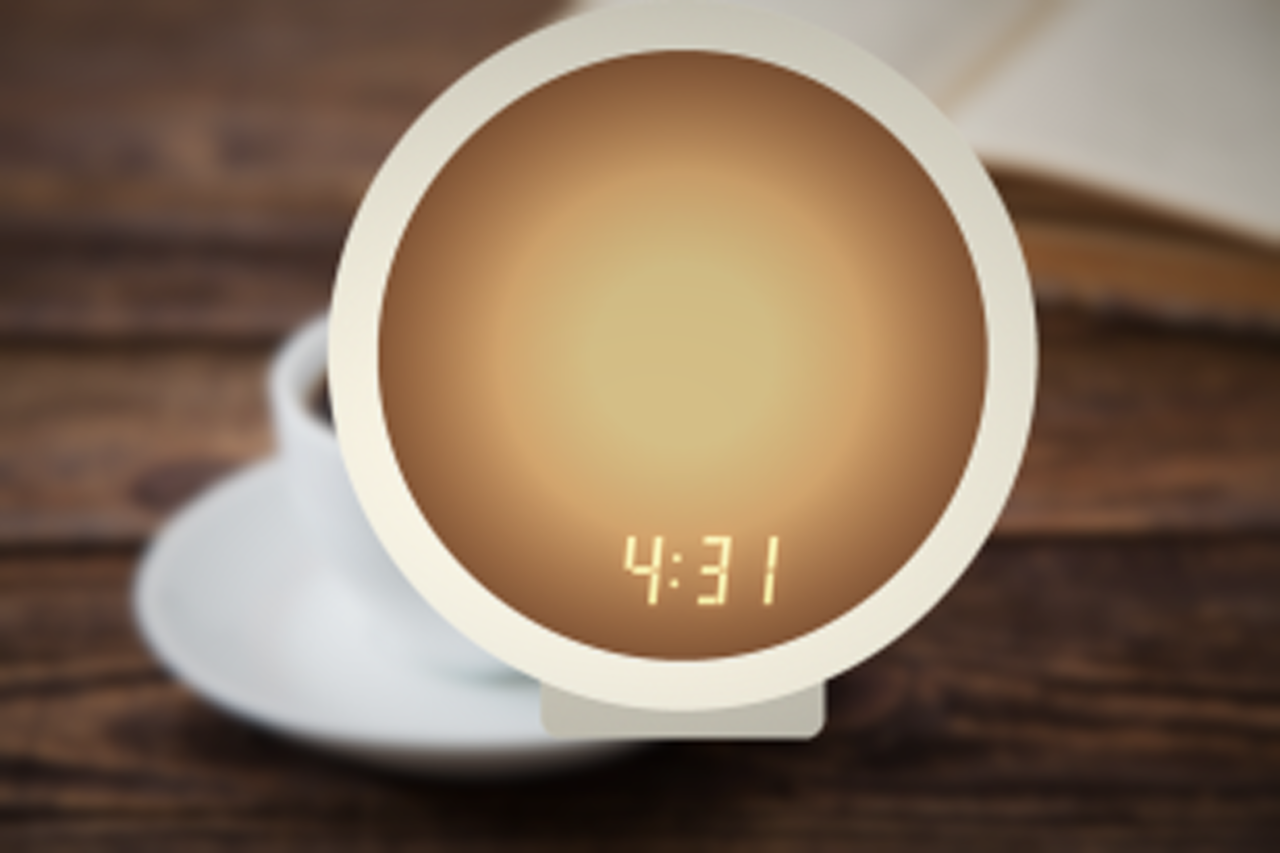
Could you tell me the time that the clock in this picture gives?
4:31
